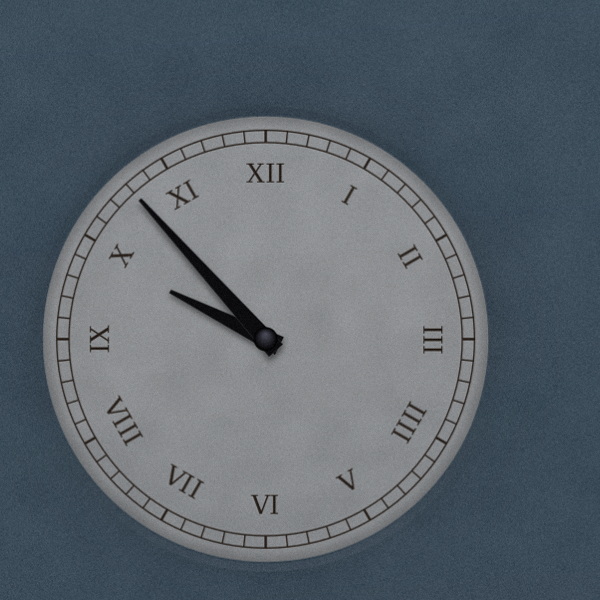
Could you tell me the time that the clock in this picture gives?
9:53
